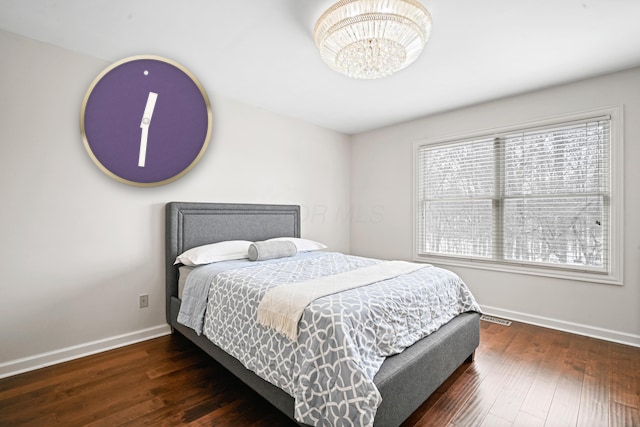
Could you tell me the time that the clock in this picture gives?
12:31
